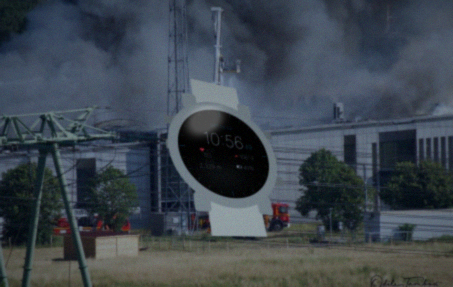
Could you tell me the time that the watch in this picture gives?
10:56
